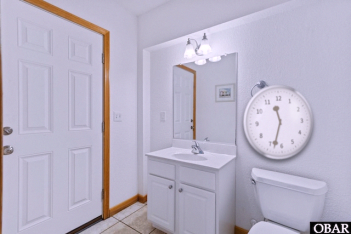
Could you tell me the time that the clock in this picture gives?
11:33
